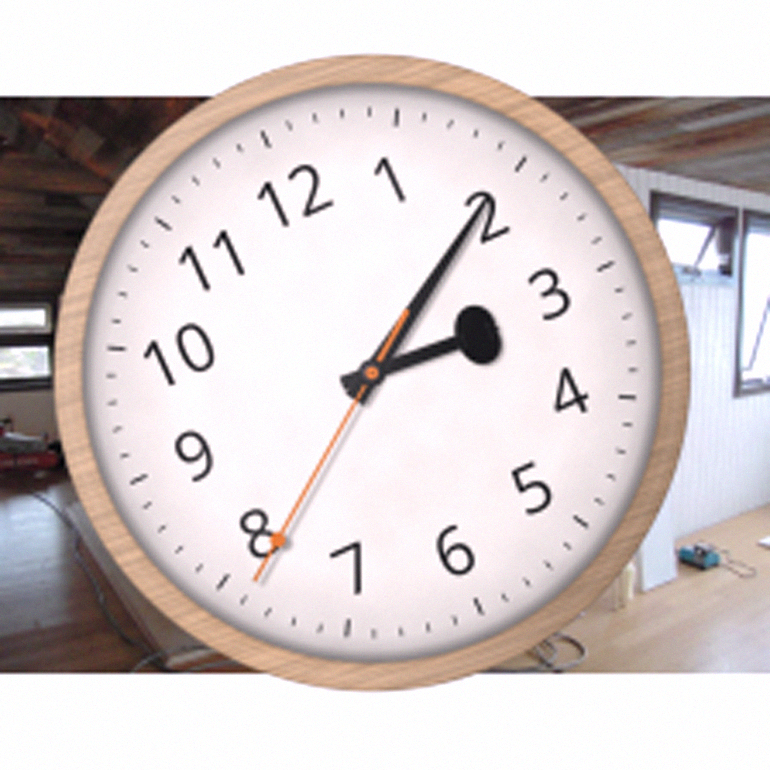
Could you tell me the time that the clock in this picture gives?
3:09:39
